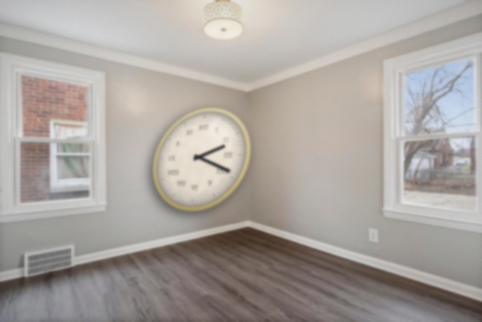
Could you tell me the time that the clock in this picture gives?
2:19
